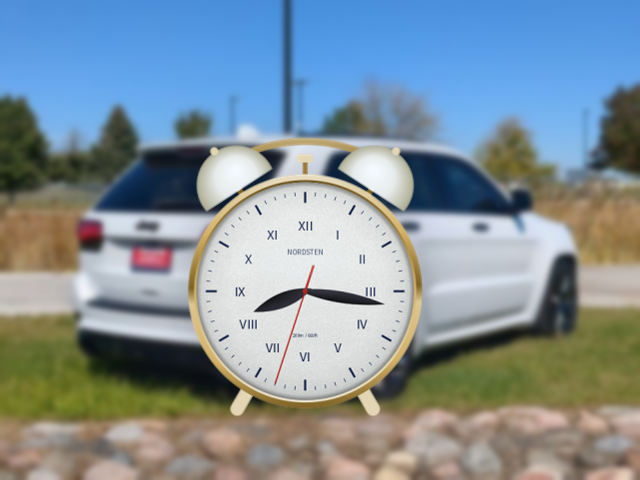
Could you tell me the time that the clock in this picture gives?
8:16:33
